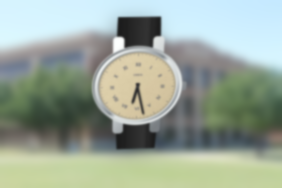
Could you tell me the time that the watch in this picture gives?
6:28
